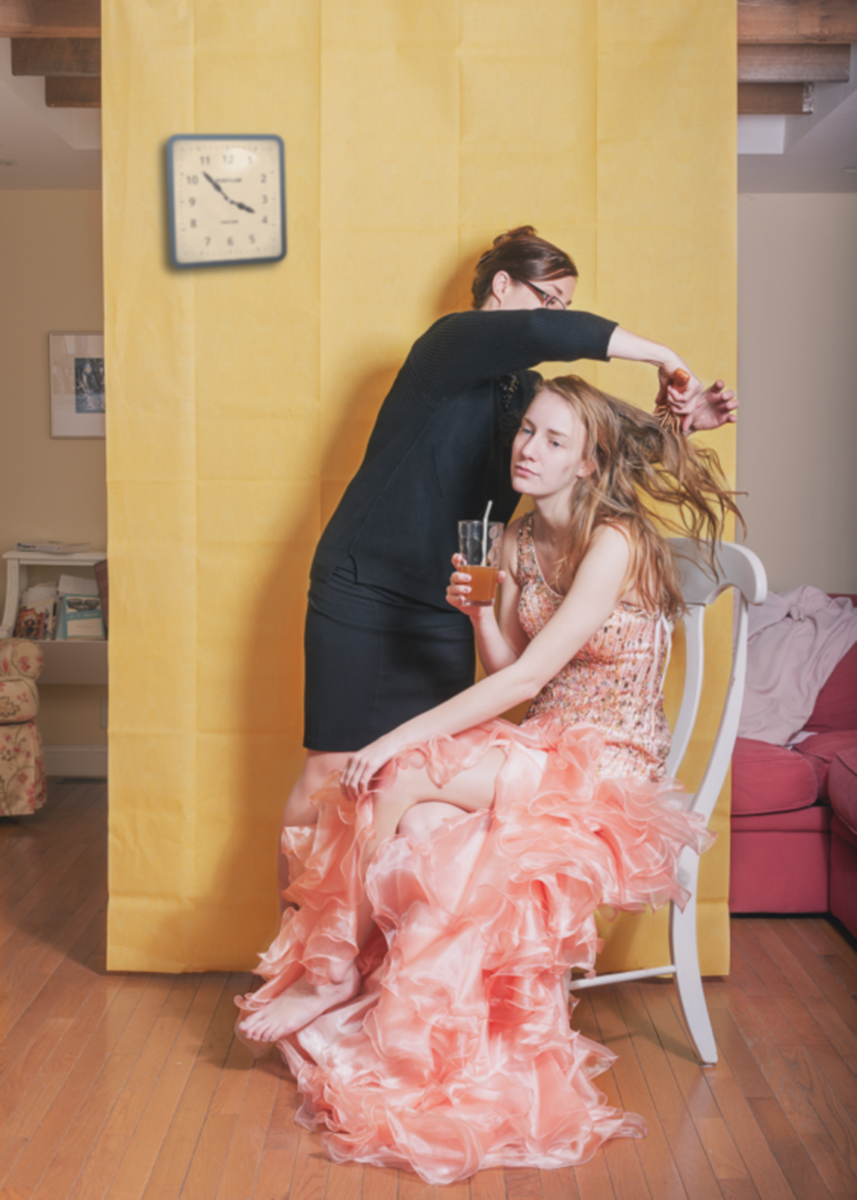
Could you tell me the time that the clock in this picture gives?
3:53
